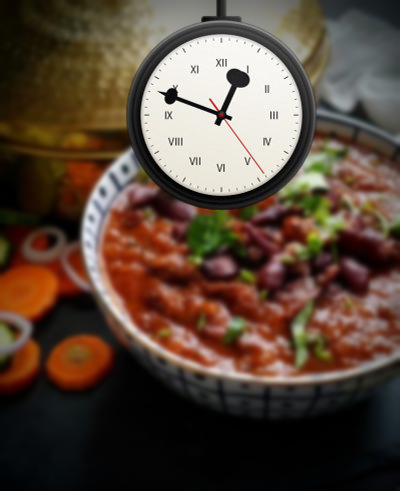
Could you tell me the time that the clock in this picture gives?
12:48:24
